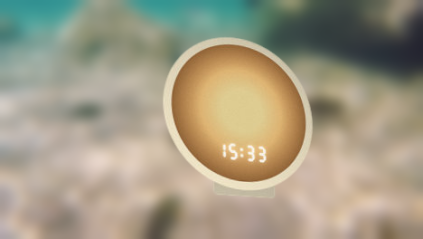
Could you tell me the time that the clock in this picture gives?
15:33
